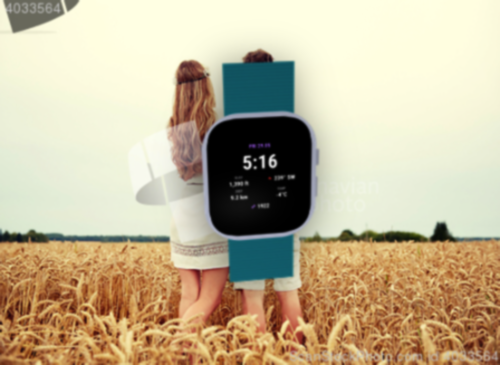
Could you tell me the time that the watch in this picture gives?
5:16
